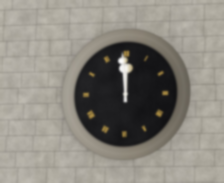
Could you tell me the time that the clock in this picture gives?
11:59
